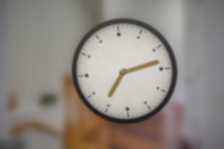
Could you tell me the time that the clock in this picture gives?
7:13
